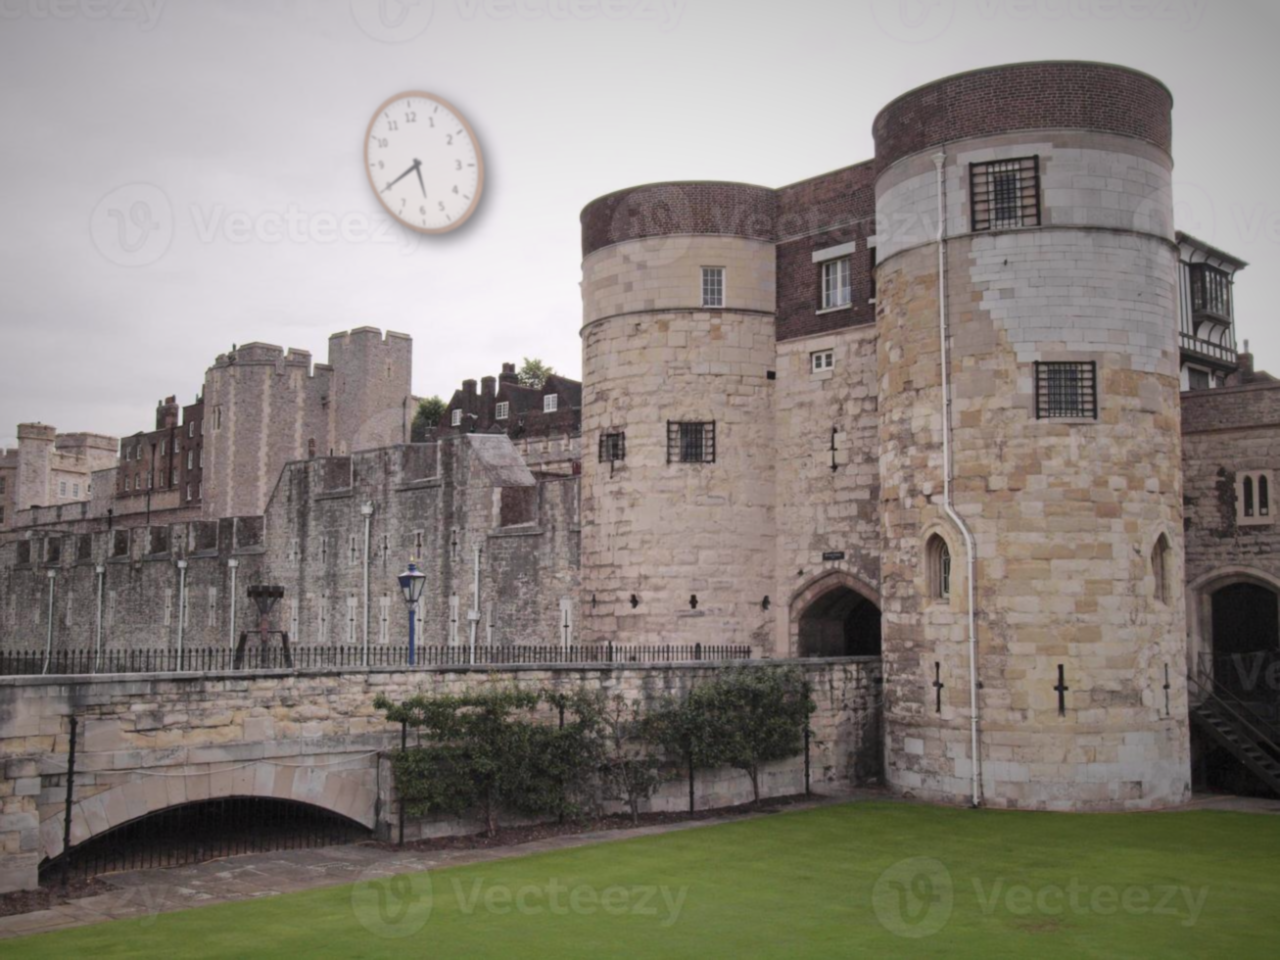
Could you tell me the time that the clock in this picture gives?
5:40
